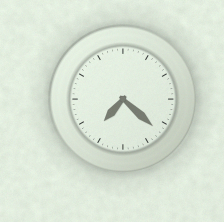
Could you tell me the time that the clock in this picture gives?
7:22
